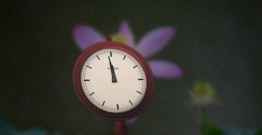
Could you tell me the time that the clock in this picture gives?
11:59
